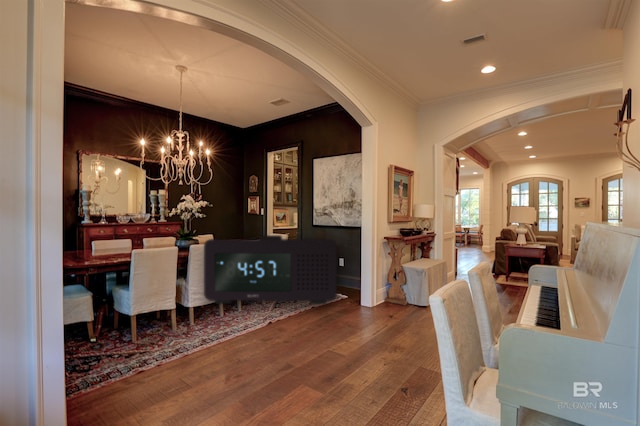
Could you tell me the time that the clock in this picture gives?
4:57
